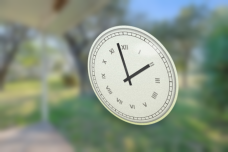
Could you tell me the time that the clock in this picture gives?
1:58
